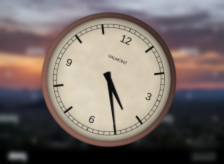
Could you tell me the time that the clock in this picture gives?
4:25
